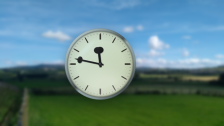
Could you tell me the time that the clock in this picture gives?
11:47
